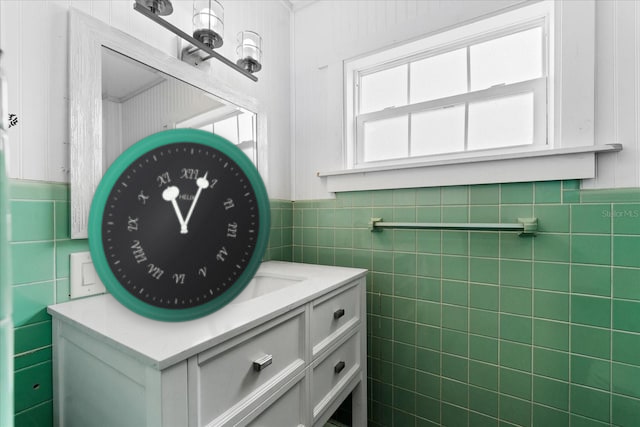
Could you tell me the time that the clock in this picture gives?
11:03
